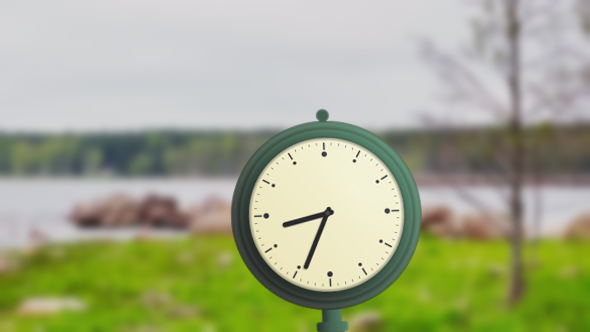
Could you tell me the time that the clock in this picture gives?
8:34
